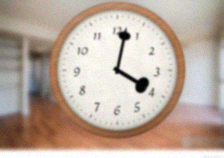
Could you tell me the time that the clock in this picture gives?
4:02
